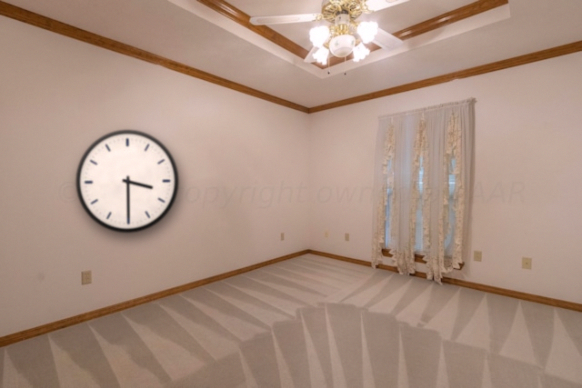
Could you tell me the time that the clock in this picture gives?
3:30
